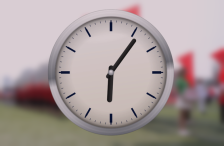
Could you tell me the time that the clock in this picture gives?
6:06
